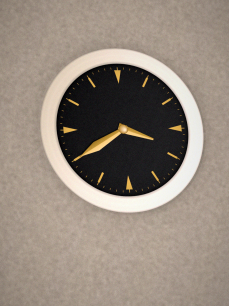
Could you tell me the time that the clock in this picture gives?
3:40
